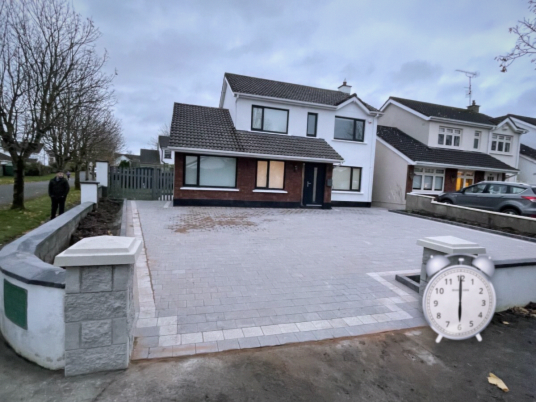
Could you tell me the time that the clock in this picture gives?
6:00
